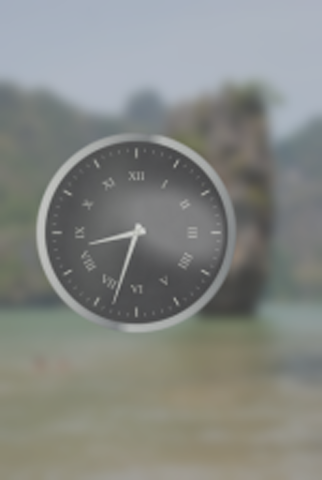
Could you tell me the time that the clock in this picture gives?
8:33
